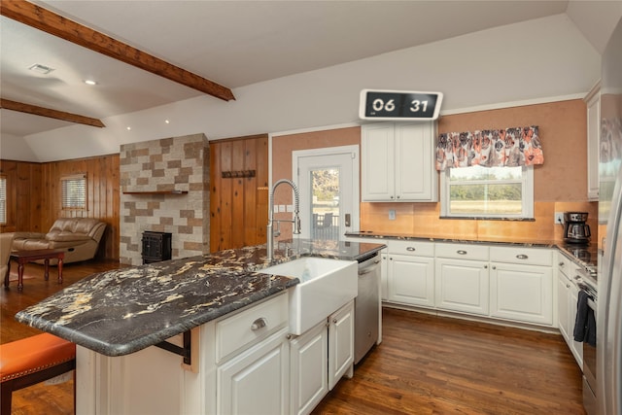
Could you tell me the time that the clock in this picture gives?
6:31
